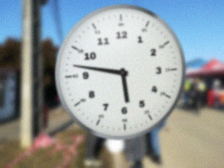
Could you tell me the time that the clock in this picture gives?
5:47
